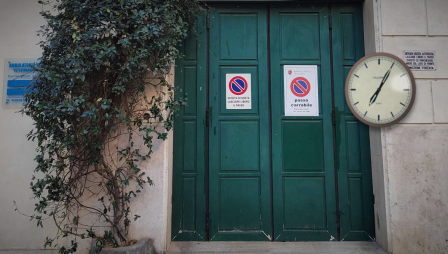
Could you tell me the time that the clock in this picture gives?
7:05
